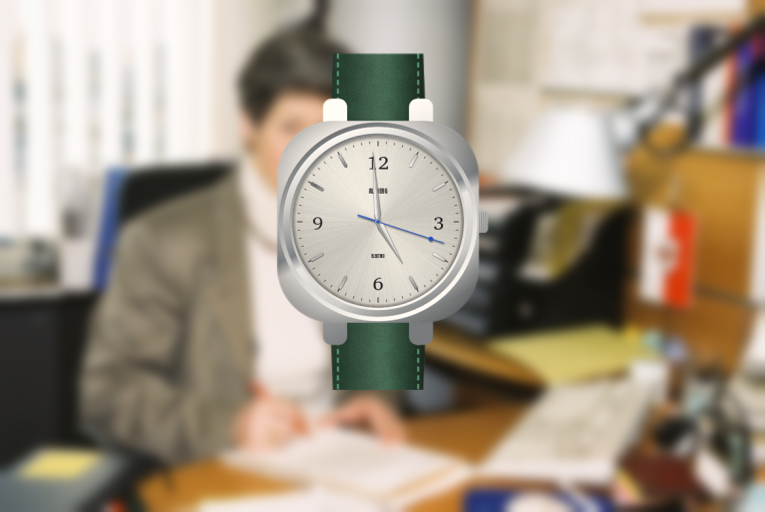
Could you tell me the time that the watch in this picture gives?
4:59:18
